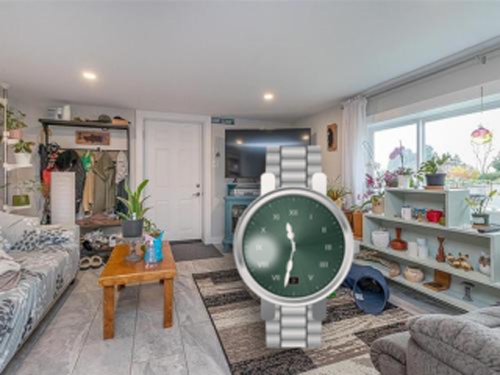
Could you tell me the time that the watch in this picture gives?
11:32
